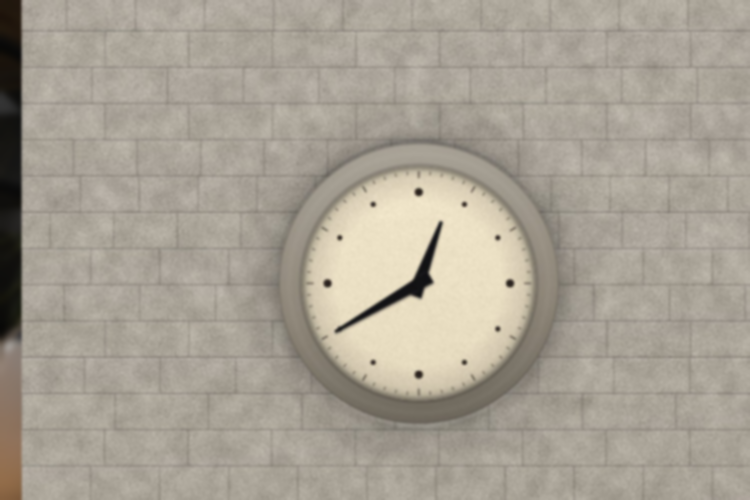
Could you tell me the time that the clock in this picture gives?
12:40
